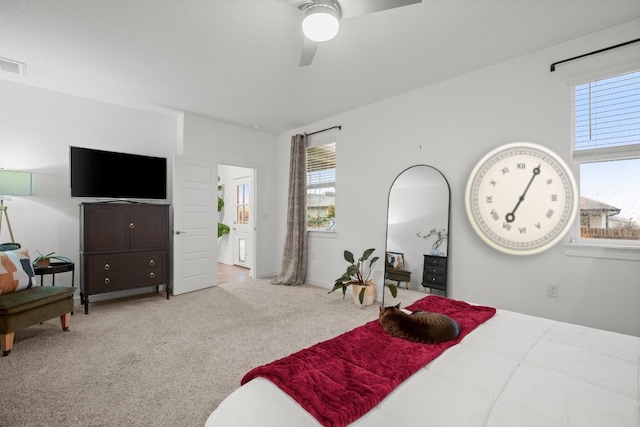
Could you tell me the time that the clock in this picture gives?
7:05
